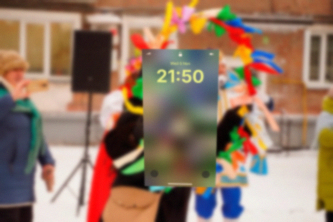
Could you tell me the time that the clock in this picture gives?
21:50
